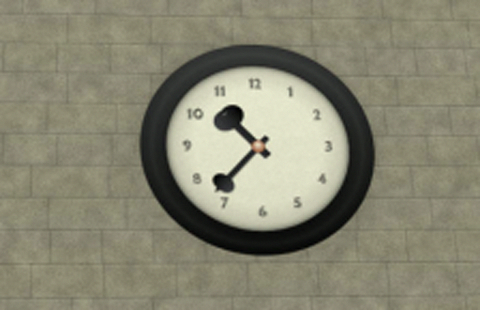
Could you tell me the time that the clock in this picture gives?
10:37
